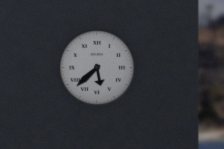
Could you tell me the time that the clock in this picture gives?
5:38
